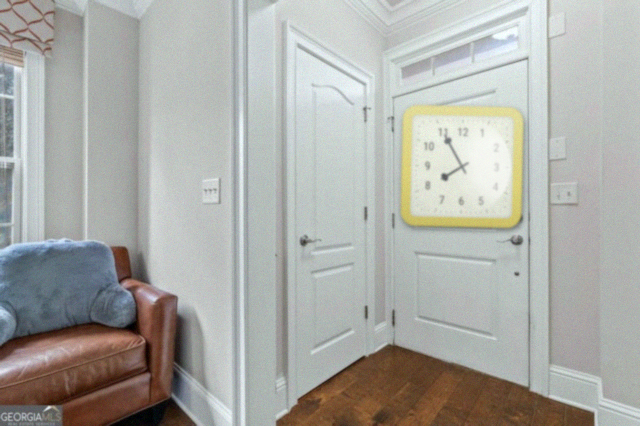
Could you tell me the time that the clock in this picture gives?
7:55
